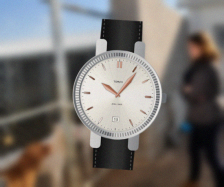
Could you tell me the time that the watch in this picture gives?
10:06
